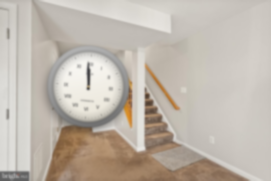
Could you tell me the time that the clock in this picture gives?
11:59
